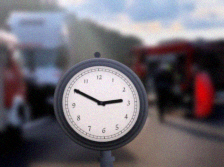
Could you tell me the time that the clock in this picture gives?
2:50
